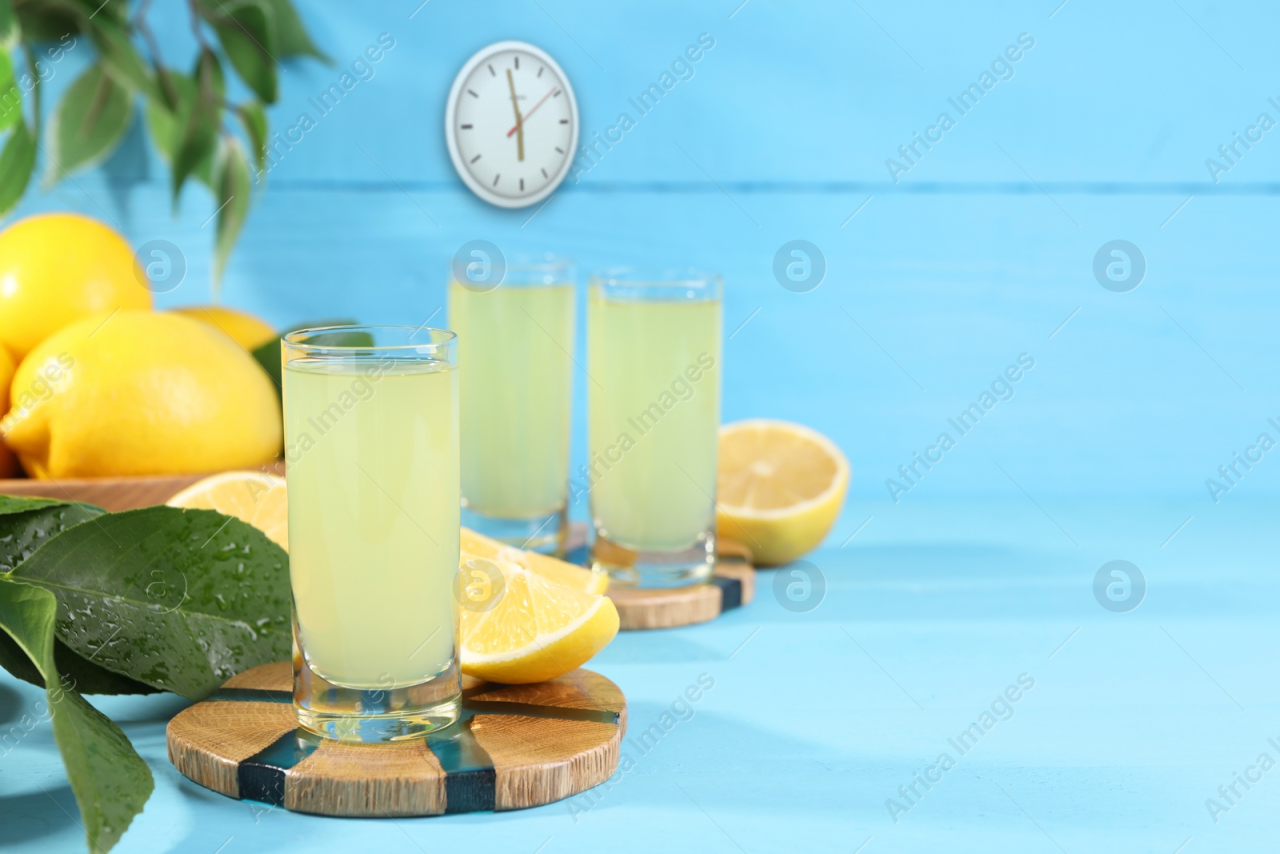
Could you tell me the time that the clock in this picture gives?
5:58:09
